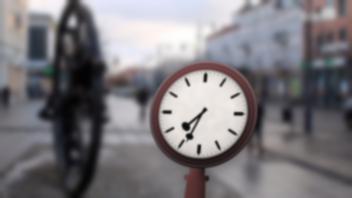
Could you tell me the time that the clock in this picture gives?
7:34
